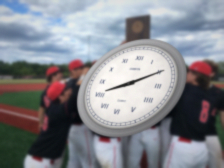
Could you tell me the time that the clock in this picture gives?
8:10
